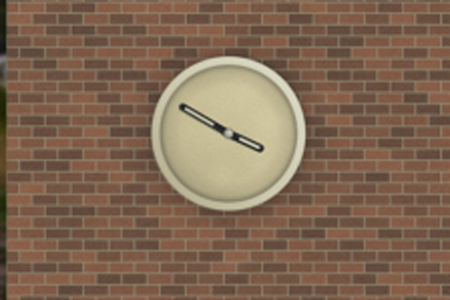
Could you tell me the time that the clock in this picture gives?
3:50
